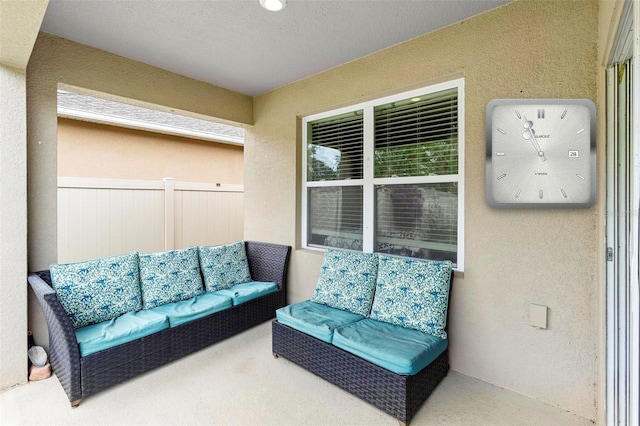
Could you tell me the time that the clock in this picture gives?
10:56
